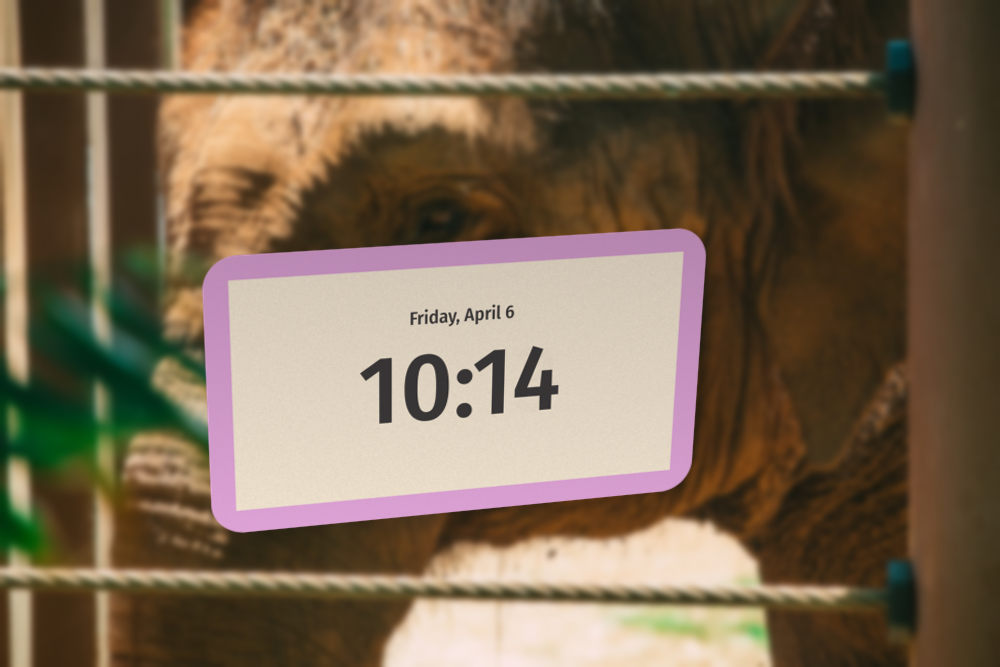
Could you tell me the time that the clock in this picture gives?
10:14
